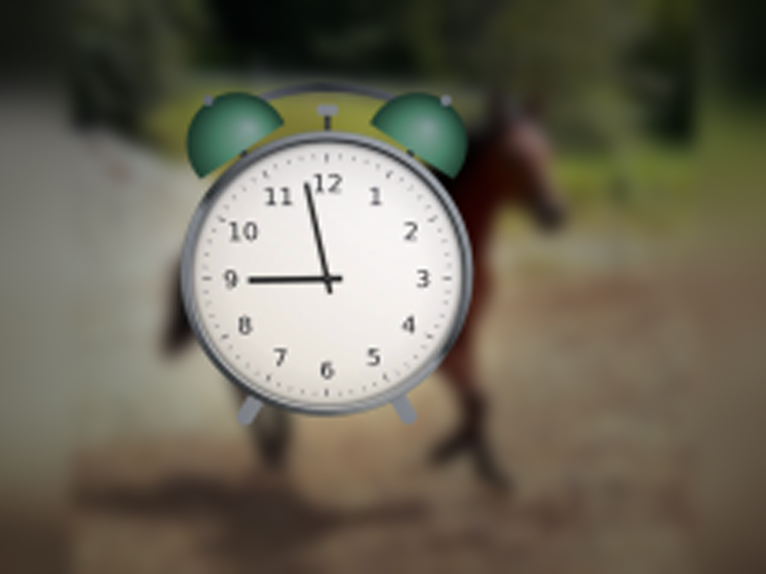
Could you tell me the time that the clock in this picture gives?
8:58
